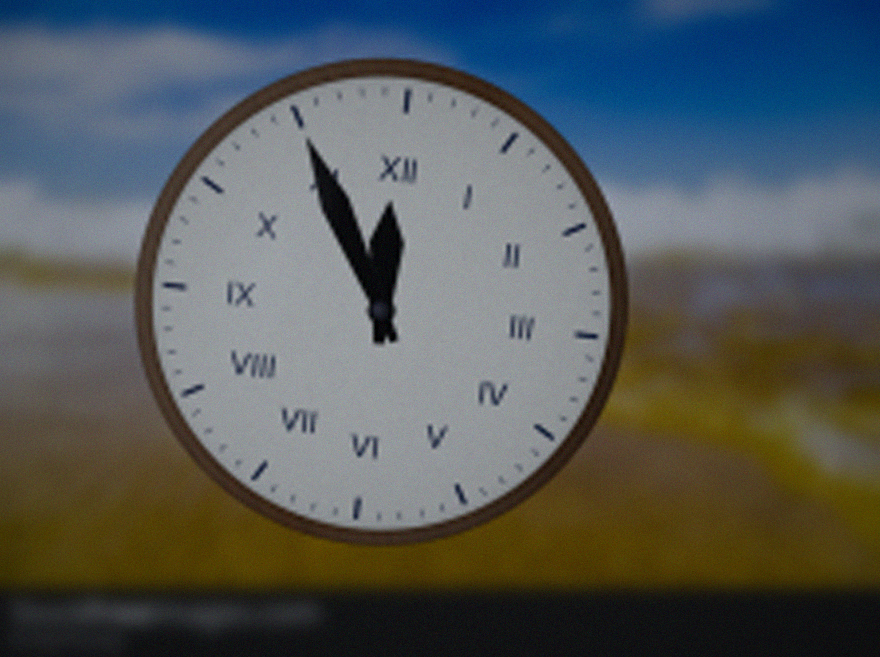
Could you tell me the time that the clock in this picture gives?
11:55
